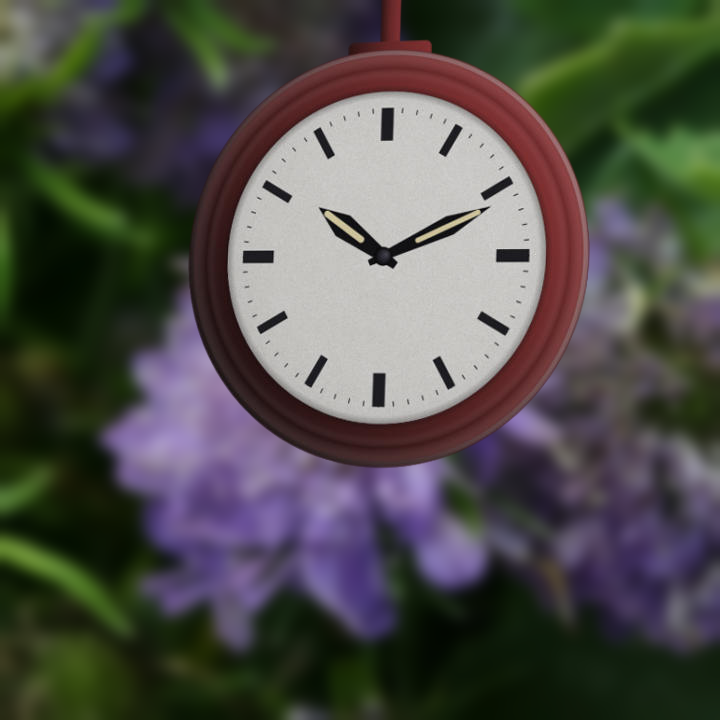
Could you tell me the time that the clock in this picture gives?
10:11
